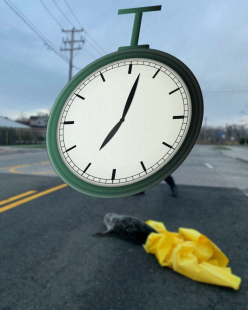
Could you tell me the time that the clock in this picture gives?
7:02
